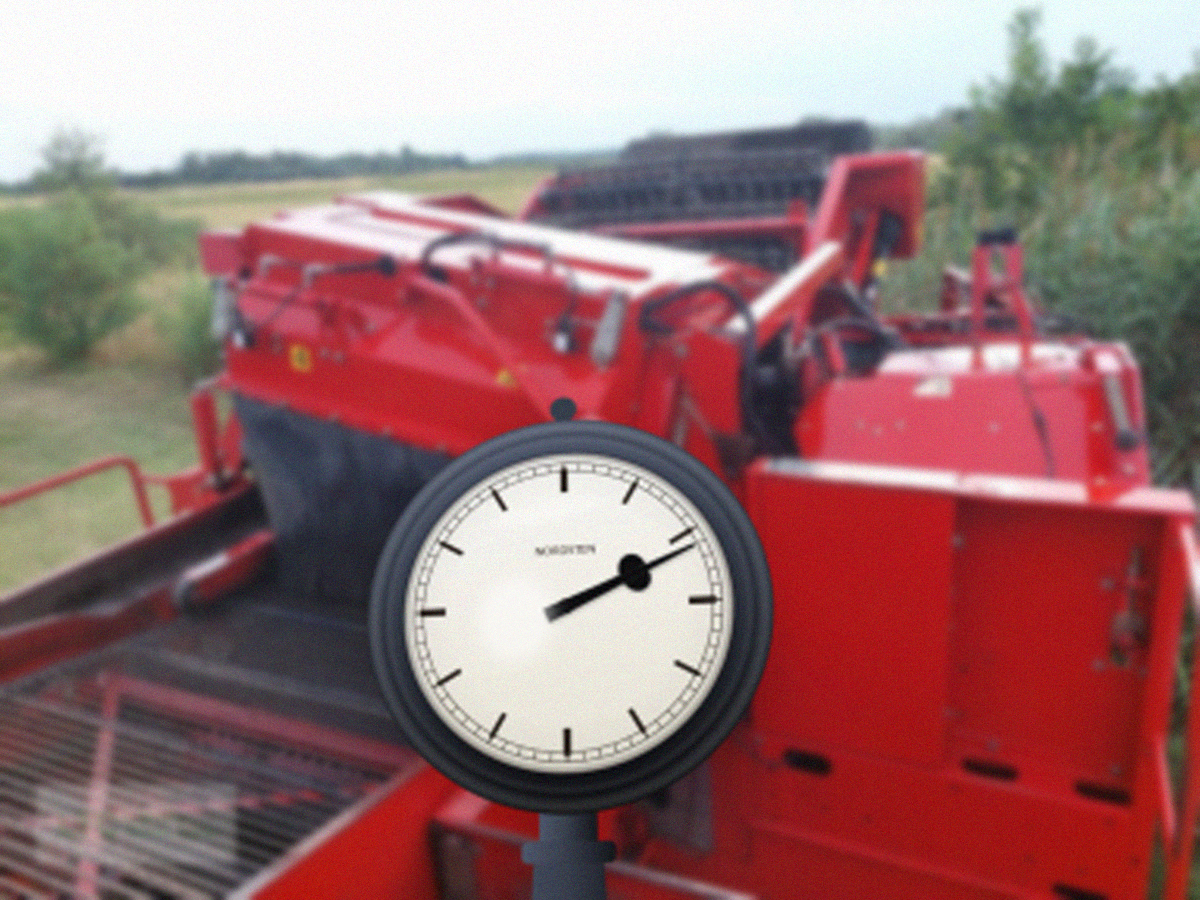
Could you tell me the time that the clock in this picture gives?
2:11
